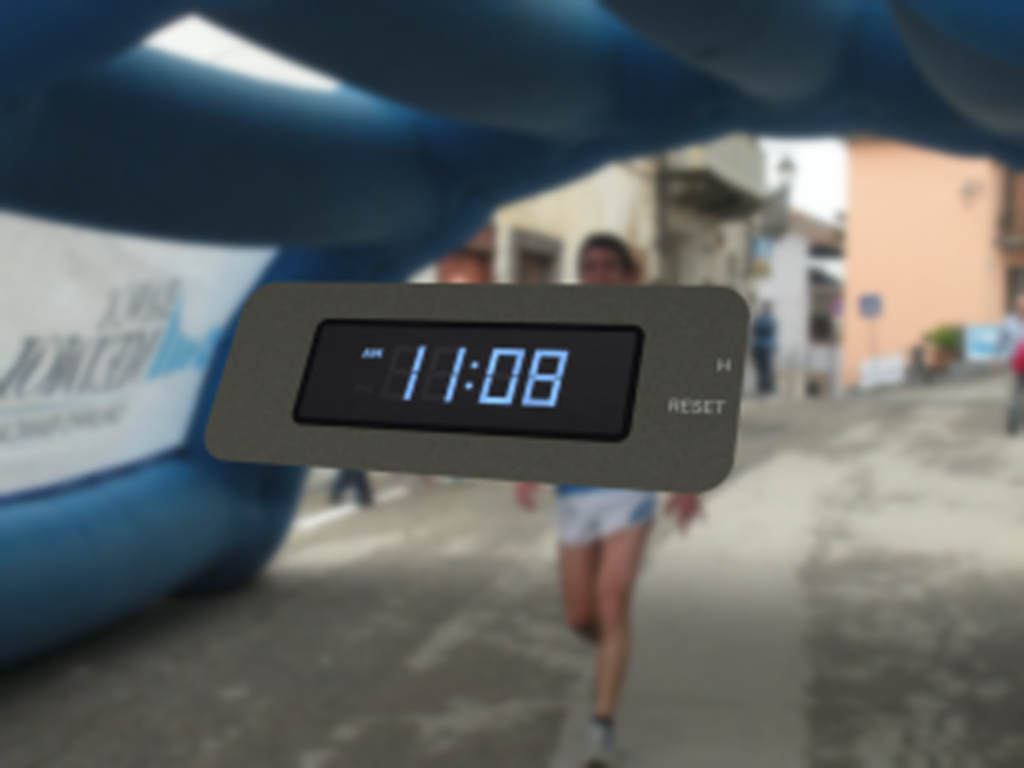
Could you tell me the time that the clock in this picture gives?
11:08
